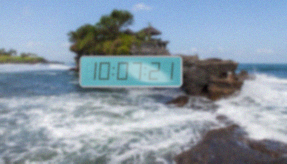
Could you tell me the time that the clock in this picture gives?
10:07:21
